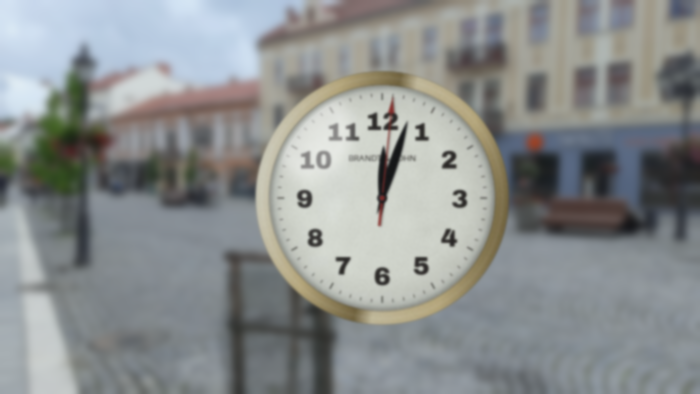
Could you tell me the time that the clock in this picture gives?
12:03:01
